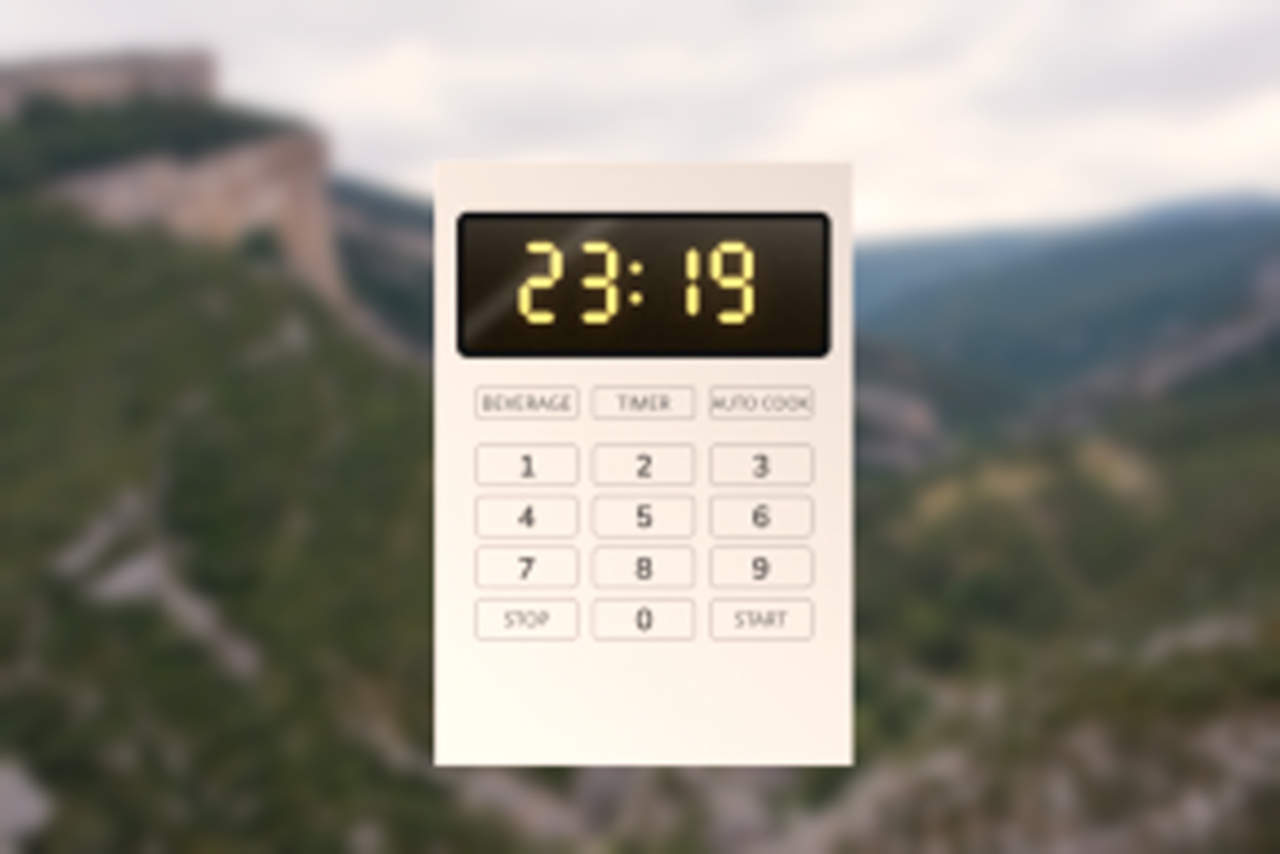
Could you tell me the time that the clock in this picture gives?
23:19
